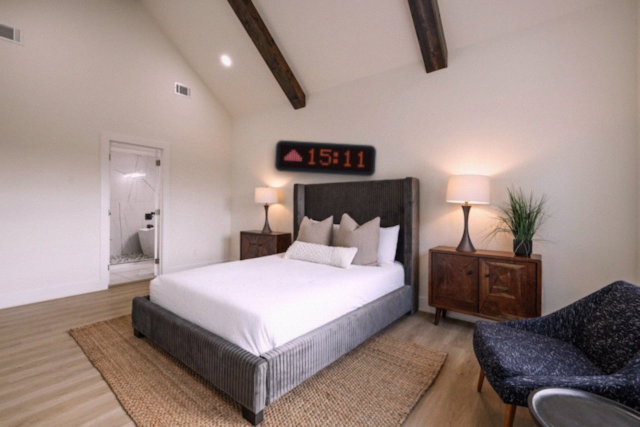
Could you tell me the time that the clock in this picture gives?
15:11
